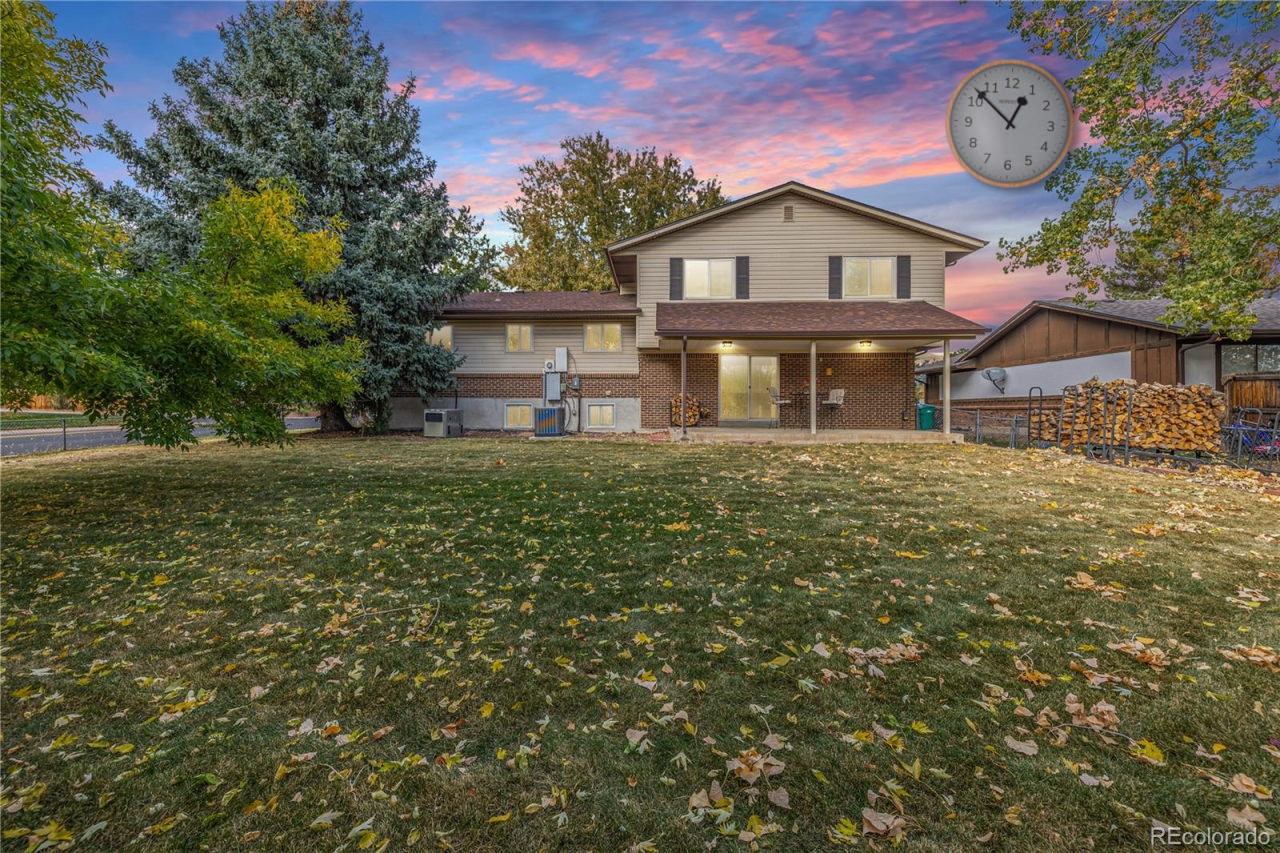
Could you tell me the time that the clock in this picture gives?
12:52
